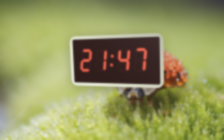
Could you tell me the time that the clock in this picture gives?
21:47
